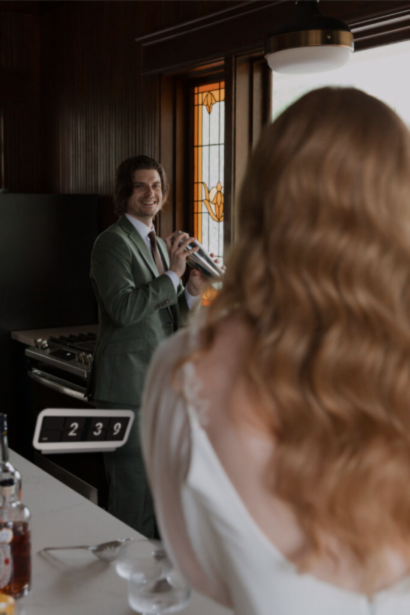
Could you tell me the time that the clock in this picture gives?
2:39
